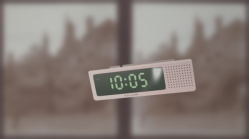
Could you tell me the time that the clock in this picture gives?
10:05
